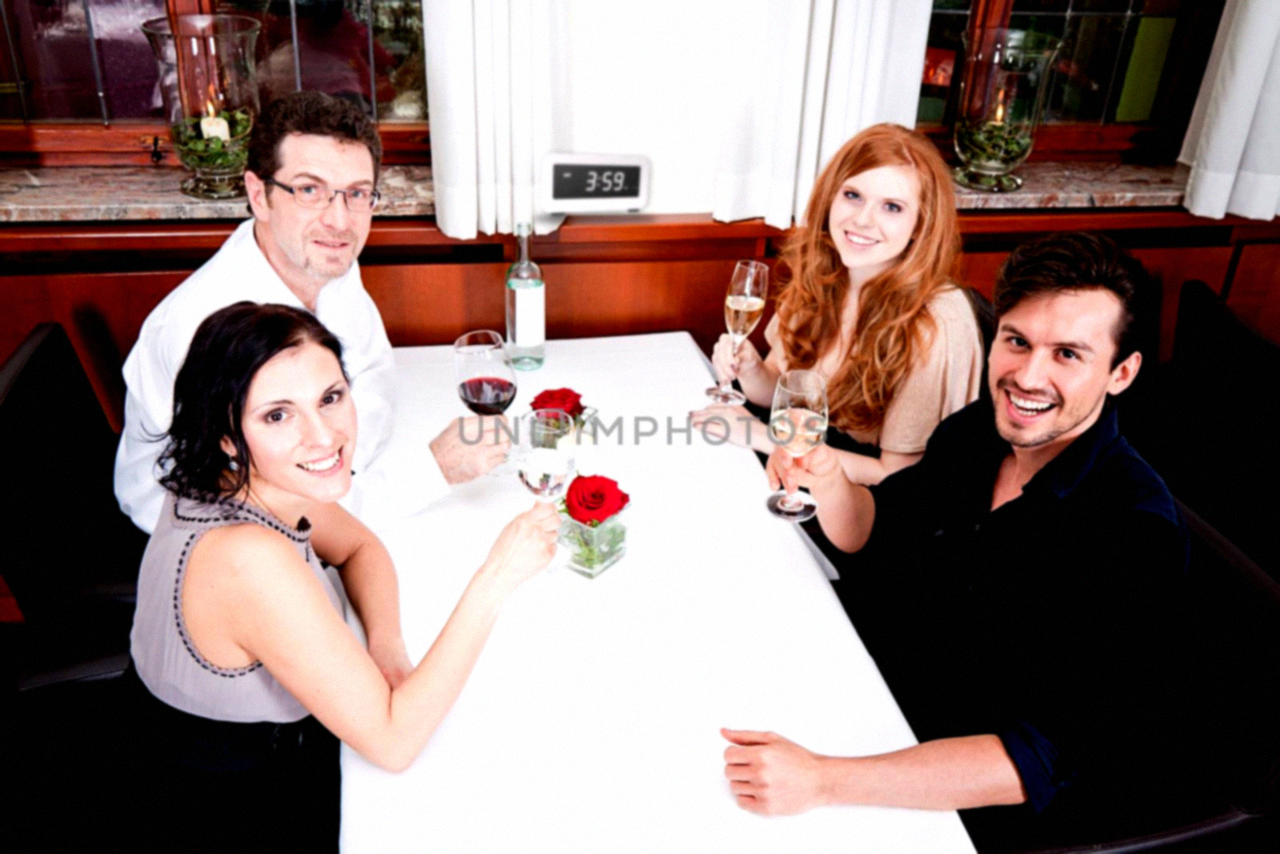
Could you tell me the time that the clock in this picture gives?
3:59
